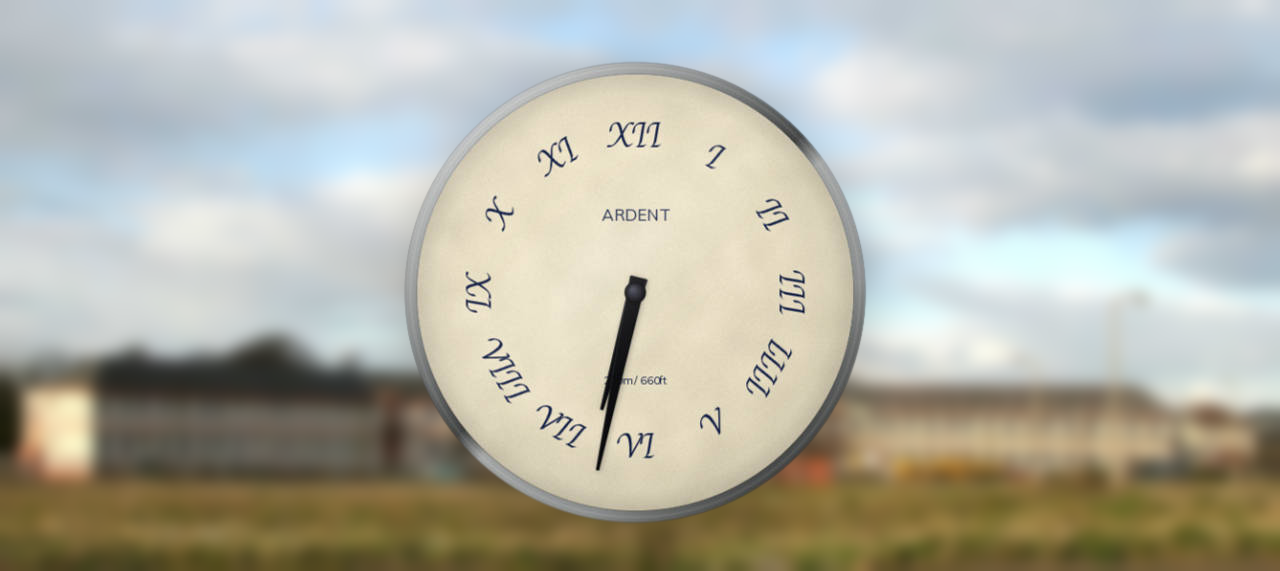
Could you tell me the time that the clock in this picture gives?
6:32
